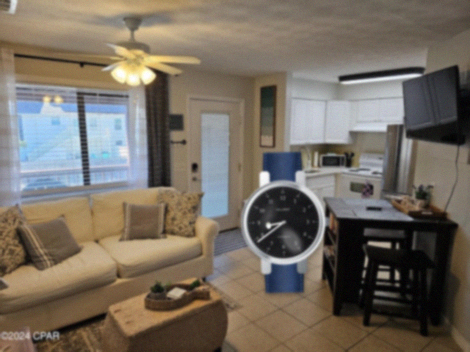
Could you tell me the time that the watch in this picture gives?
8:39
